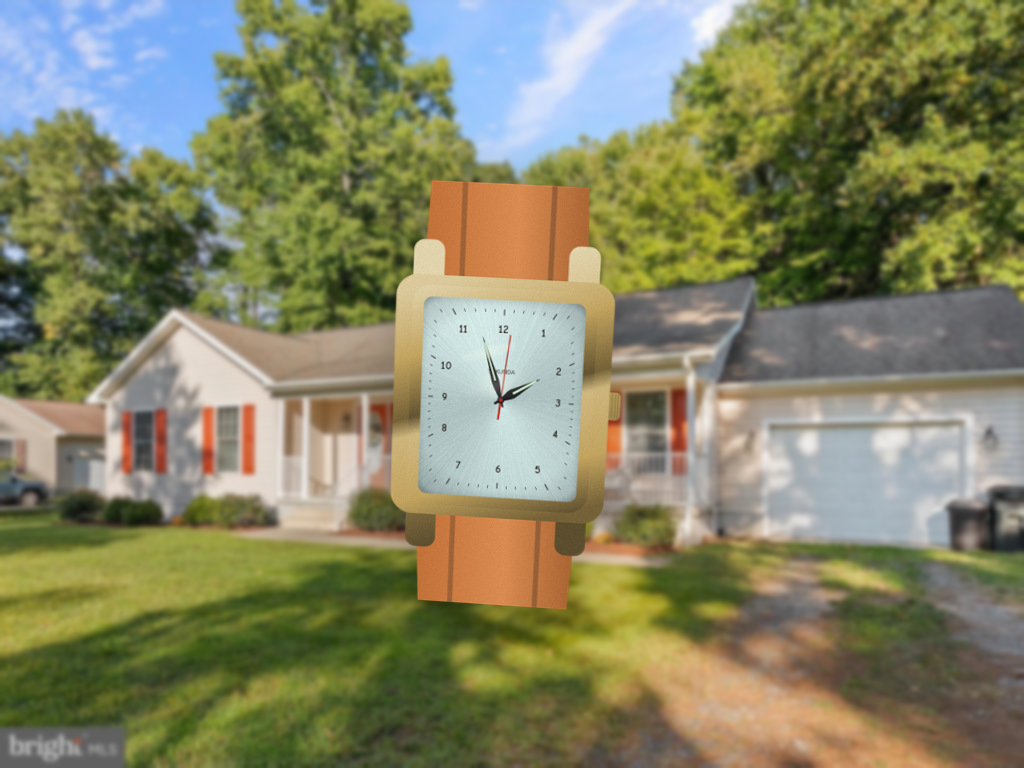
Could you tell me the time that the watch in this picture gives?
1:57:01
